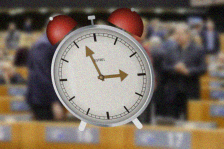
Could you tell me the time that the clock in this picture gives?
2:57
